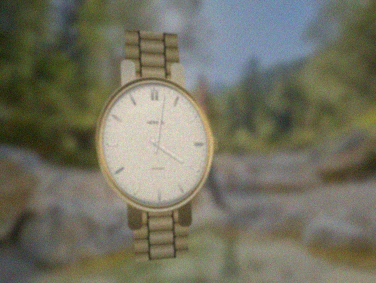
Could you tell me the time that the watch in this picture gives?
4:02
